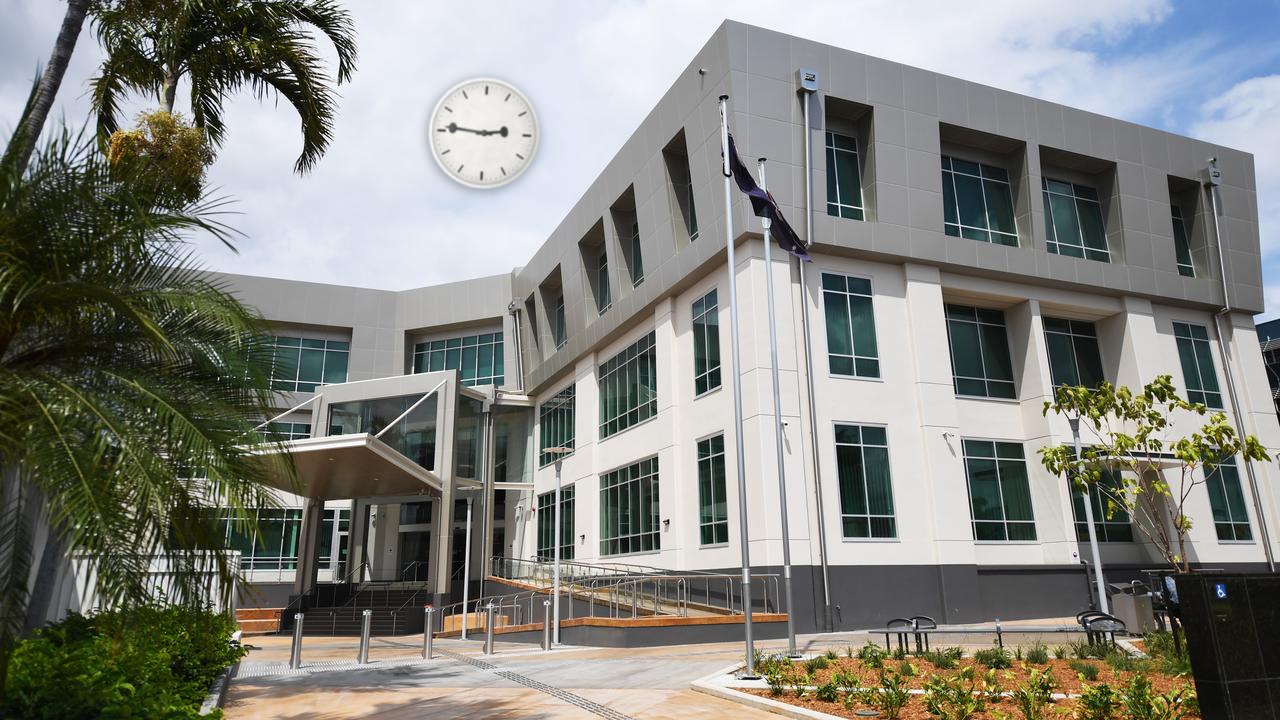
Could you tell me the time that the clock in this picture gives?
2:46
